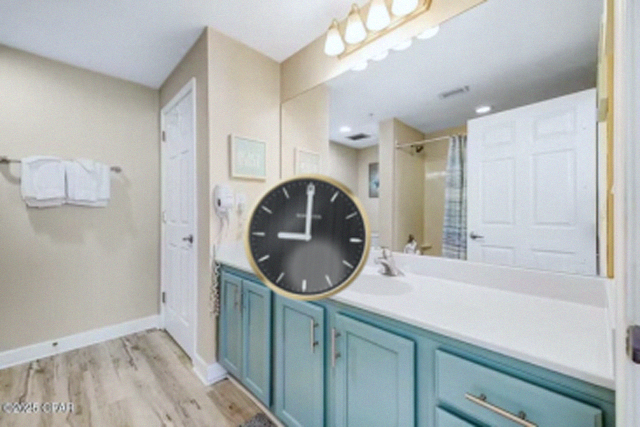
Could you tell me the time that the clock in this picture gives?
9:00
